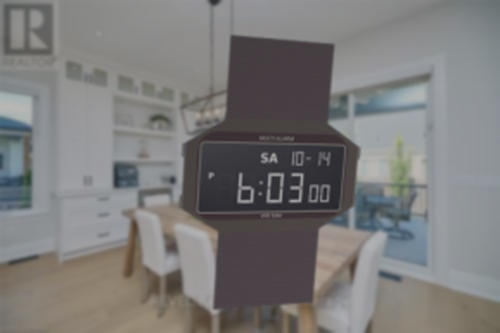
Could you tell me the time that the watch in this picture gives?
6:03:00
